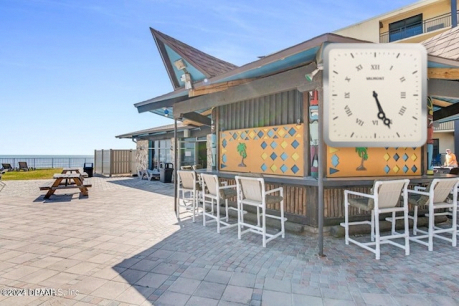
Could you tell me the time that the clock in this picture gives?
5:26
